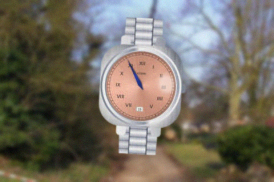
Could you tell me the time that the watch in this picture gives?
10:55
